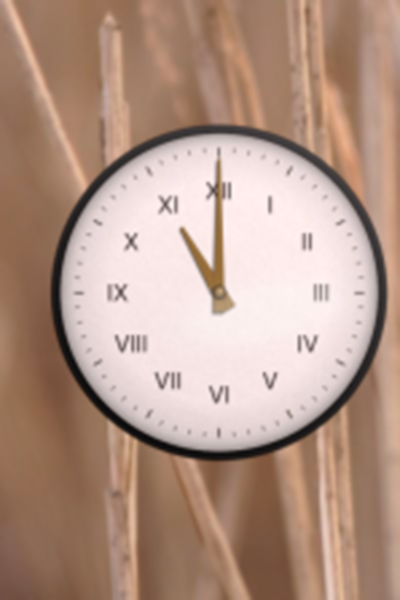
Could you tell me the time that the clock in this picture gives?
11:00
